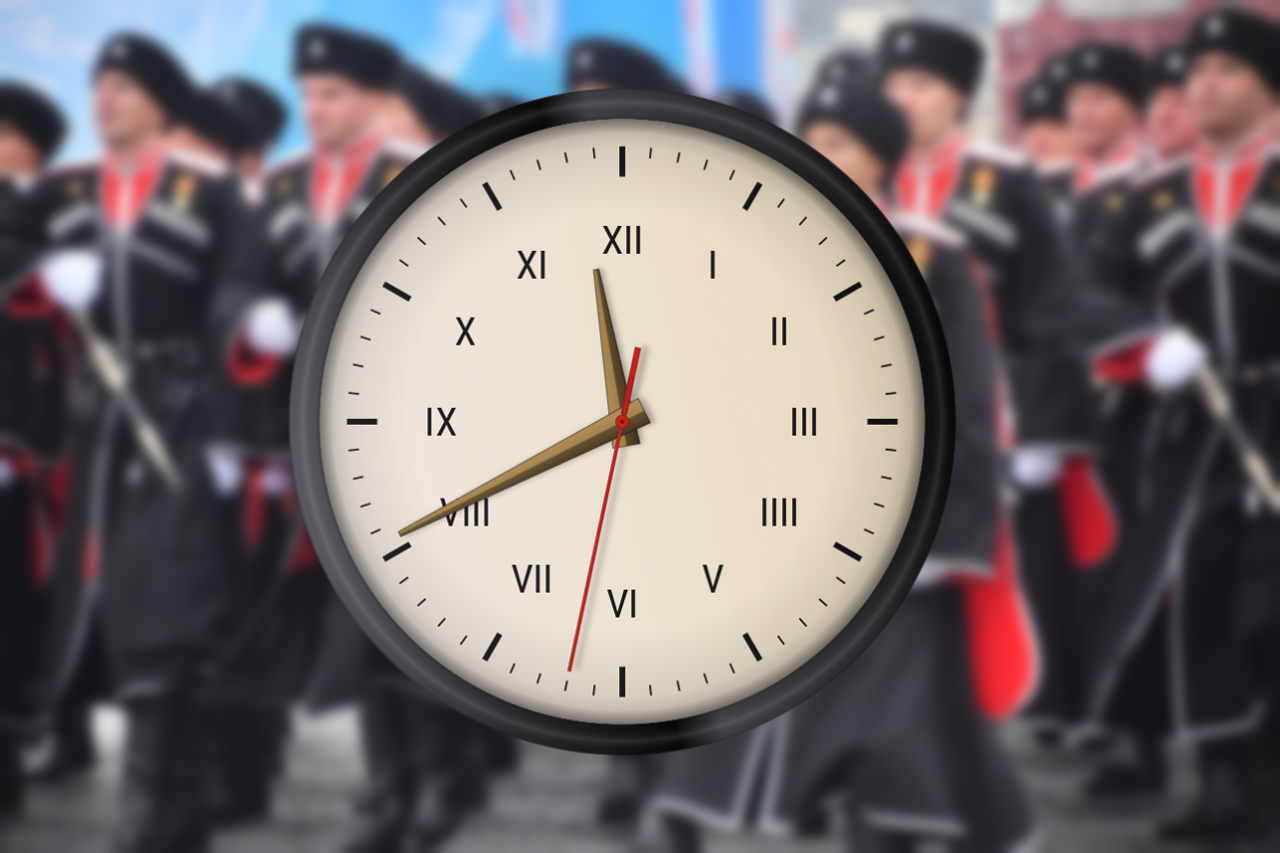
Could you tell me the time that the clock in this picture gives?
11:40:32
